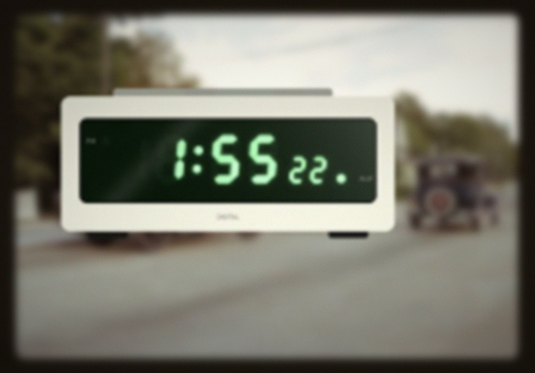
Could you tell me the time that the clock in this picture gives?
1:55:22
